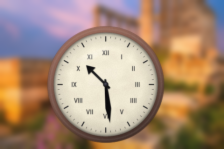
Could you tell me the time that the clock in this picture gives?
10:29
